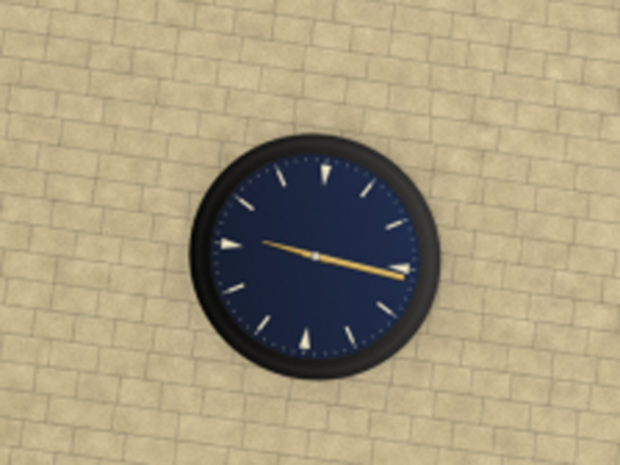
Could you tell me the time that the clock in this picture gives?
9:16
